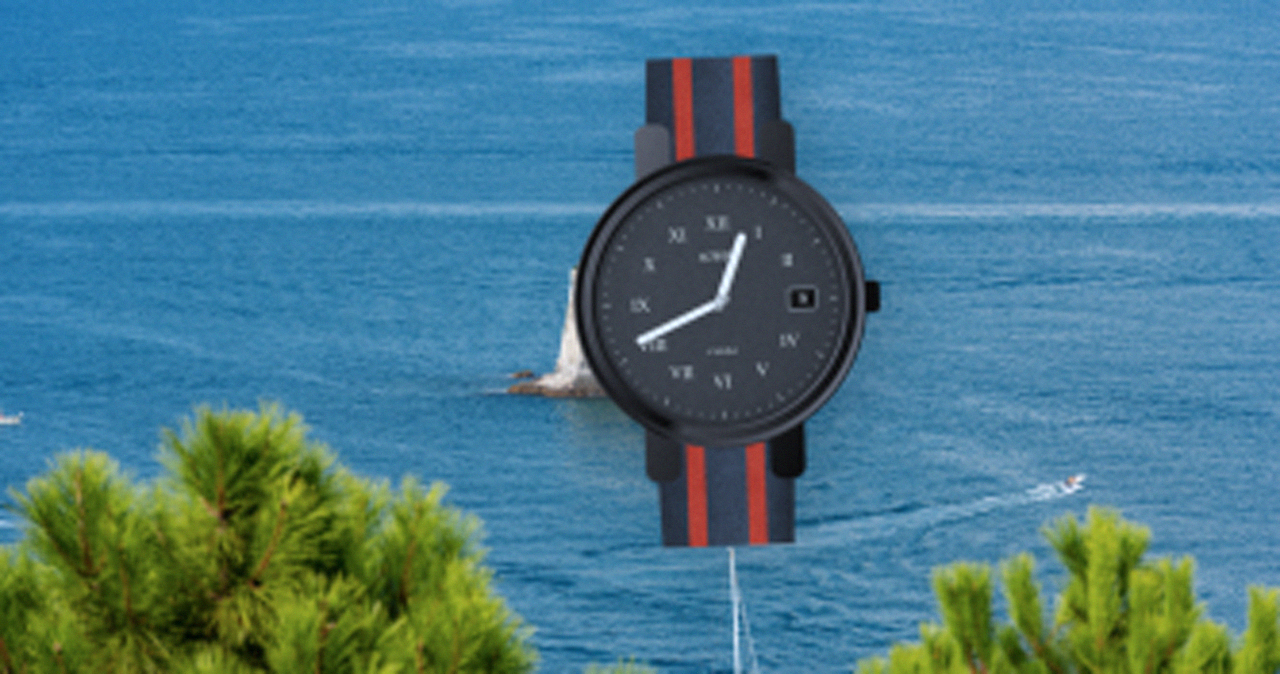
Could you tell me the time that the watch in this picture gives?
12:41
